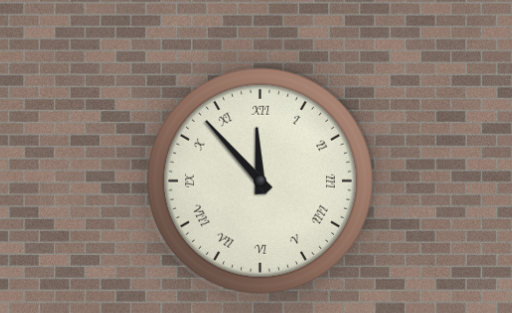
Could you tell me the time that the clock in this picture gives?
11:53
